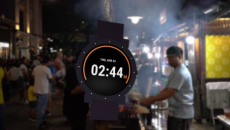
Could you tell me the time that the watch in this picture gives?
2:44
